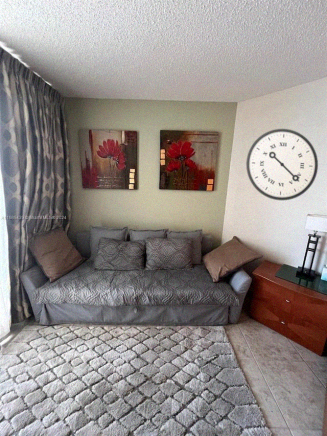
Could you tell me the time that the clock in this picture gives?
10:22
